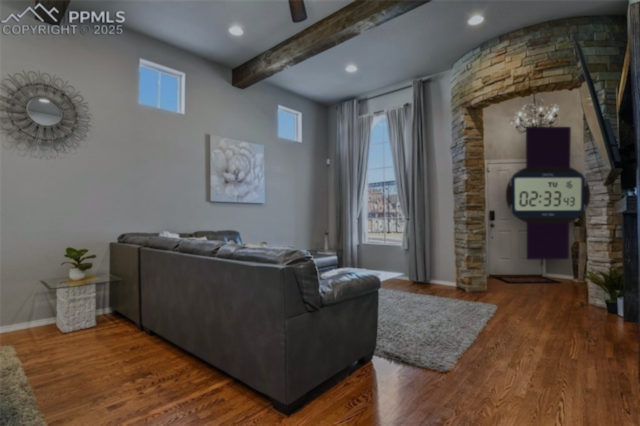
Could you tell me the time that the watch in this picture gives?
2:33
